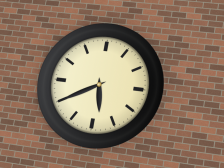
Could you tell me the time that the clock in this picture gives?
5:40
